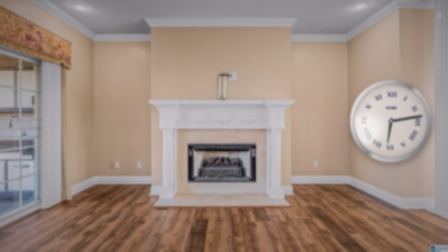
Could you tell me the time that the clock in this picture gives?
6:13
